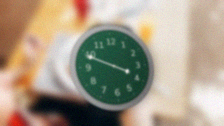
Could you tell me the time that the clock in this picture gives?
3:49
